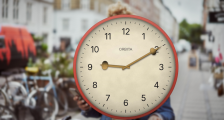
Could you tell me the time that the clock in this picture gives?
9:10
